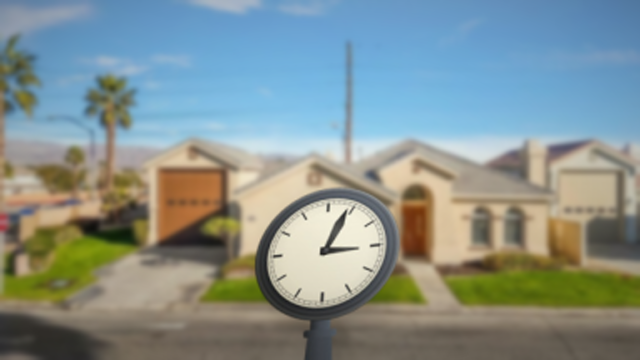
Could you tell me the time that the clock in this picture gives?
3:04
